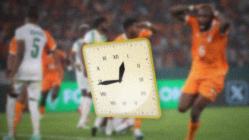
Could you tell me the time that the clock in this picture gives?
12:44
